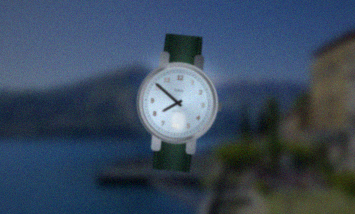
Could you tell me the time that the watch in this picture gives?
7:51
